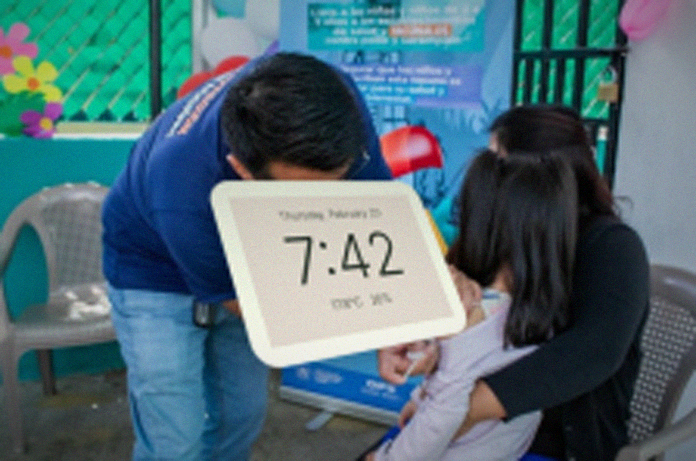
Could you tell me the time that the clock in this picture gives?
7:42
